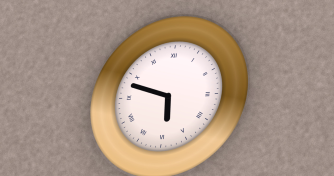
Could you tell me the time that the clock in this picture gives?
5:48
